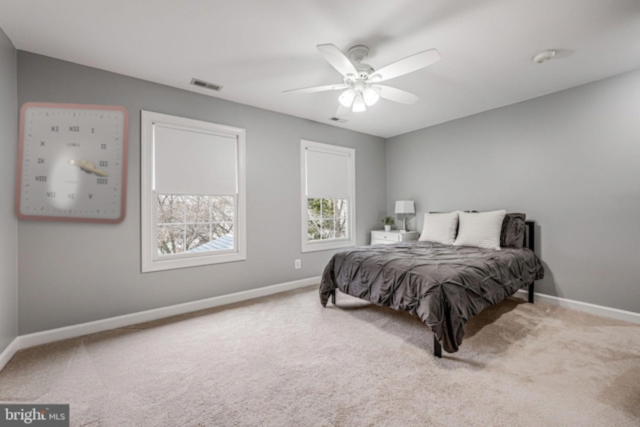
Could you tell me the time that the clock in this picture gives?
3:18
